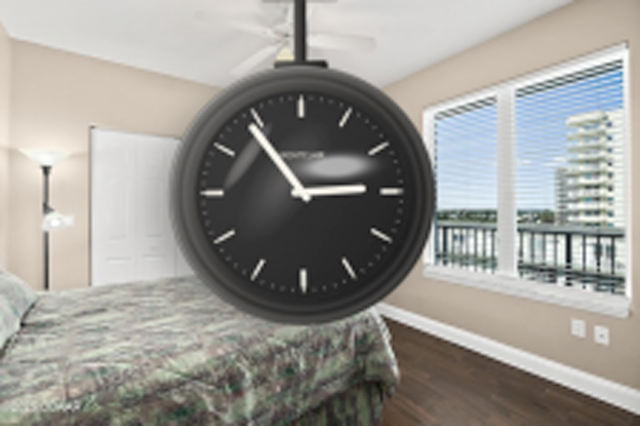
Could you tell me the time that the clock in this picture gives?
2:54
